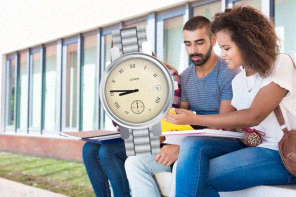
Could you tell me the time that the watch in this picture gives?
8:46
